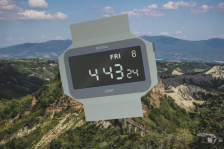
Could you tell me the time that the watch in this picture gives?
4:43:24
